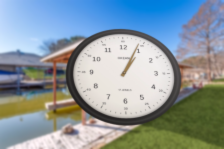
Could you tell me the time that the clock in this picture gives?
1:04
